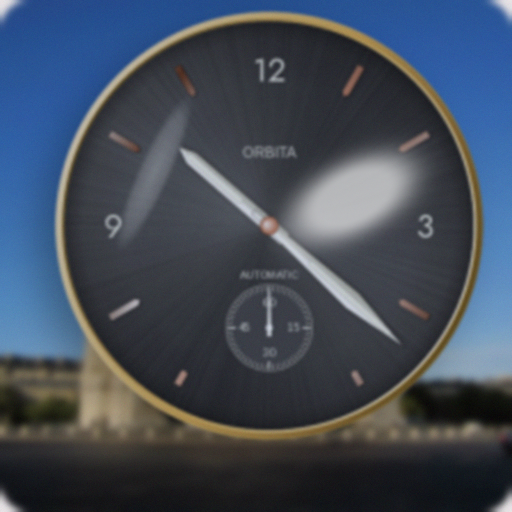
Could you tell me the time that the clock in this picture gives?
10:22
